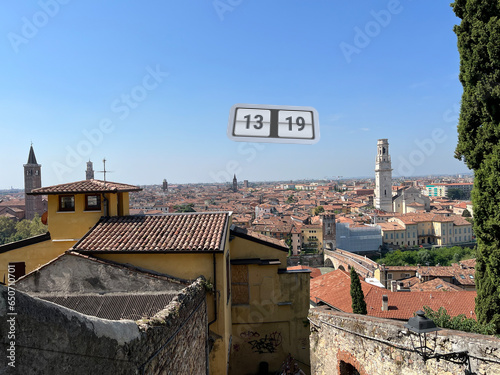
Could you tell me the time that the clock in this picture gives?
13:19
